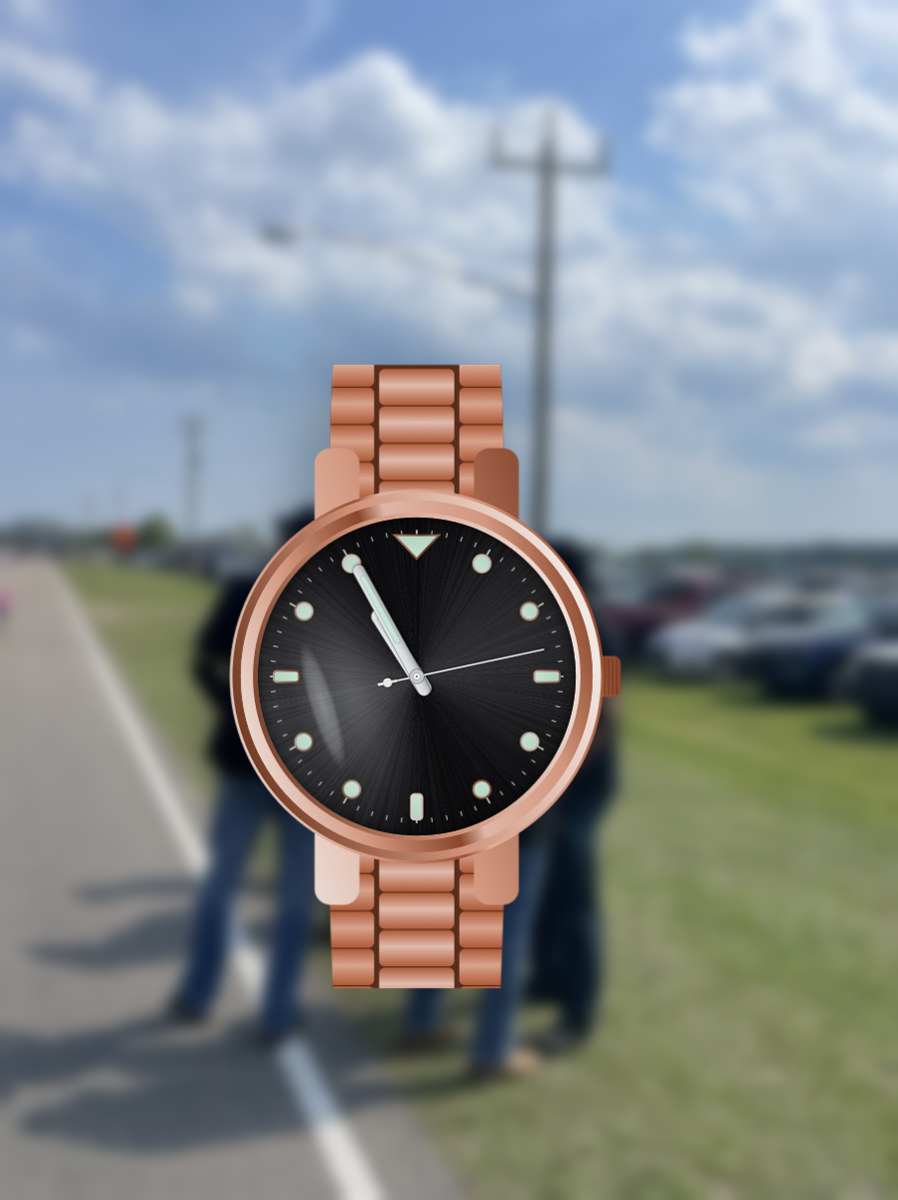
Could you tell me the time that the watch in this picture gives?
10:55:13
